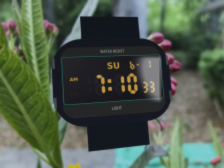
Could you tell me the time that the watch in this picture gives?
7:10:33
